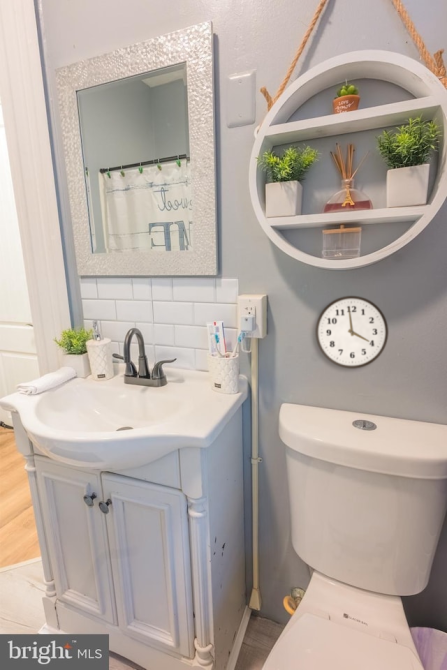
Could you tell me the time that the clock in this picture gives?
3:59
